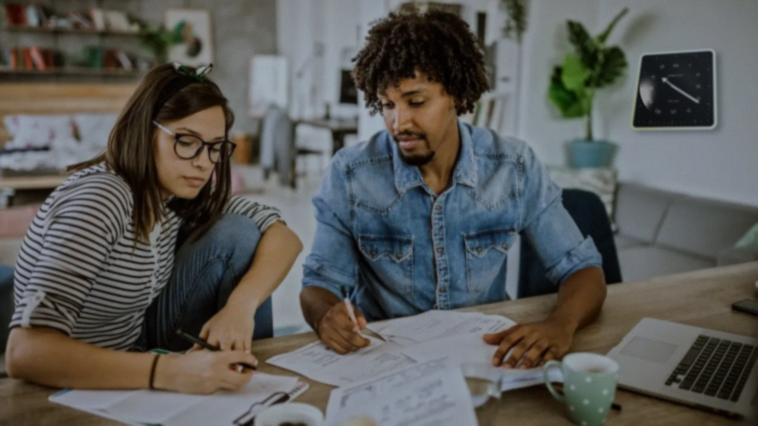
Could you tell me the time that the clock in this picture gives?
10:21
